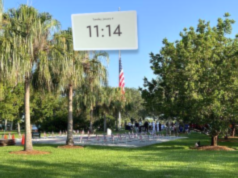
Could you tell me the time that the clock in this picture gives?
11:14
